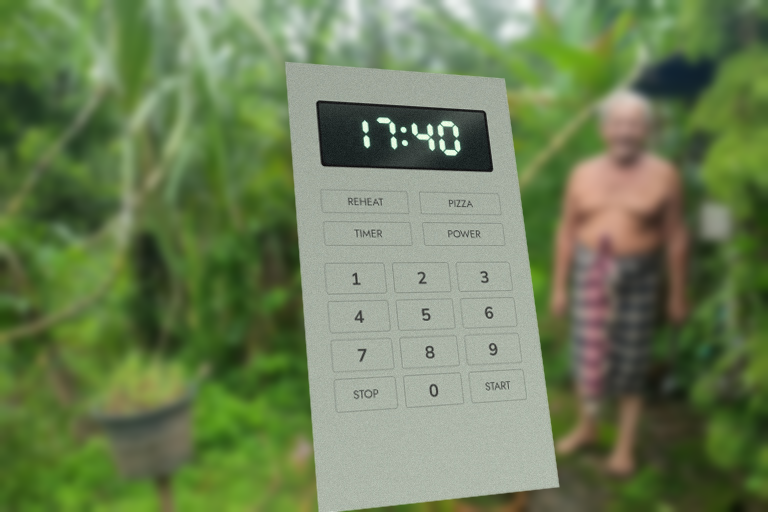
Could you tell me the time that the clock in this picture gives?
17:40
